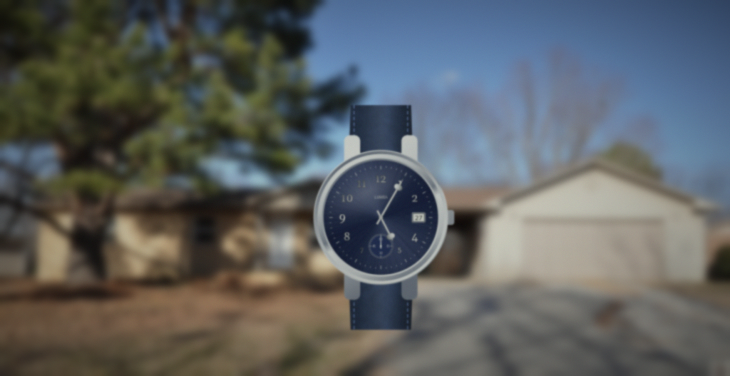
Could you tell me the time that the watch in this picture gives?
5:05
